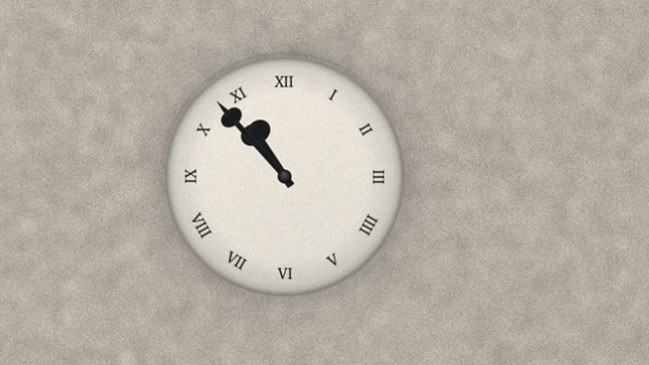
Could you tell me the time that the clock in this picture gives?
10:53
